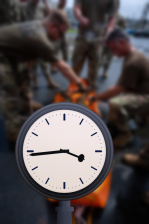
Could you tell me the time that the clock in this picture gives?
3:44
